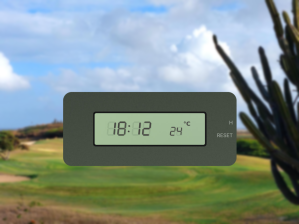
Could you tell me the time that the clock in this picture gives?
18:12
